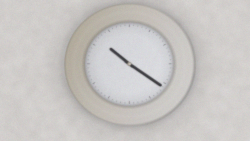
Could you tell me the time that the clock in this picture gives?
10:21
